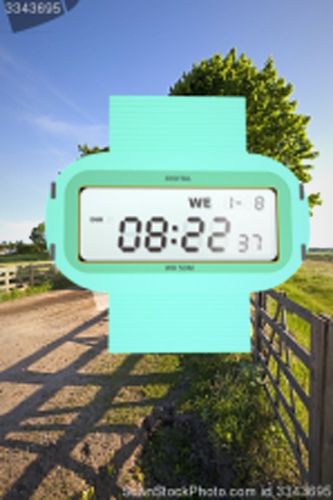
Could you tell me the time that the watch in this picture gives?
8:22:37
